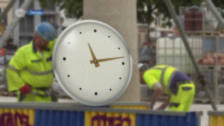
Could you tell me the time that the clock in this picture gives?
11:13
